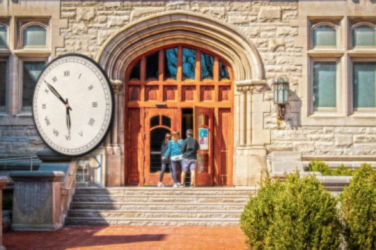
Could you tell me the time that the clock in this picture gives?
5:52
